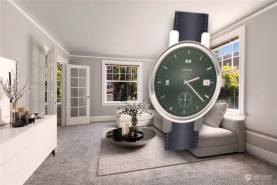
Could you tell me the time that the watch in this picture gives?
2:22
